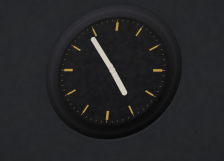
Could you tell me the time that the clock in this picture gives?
4:54
